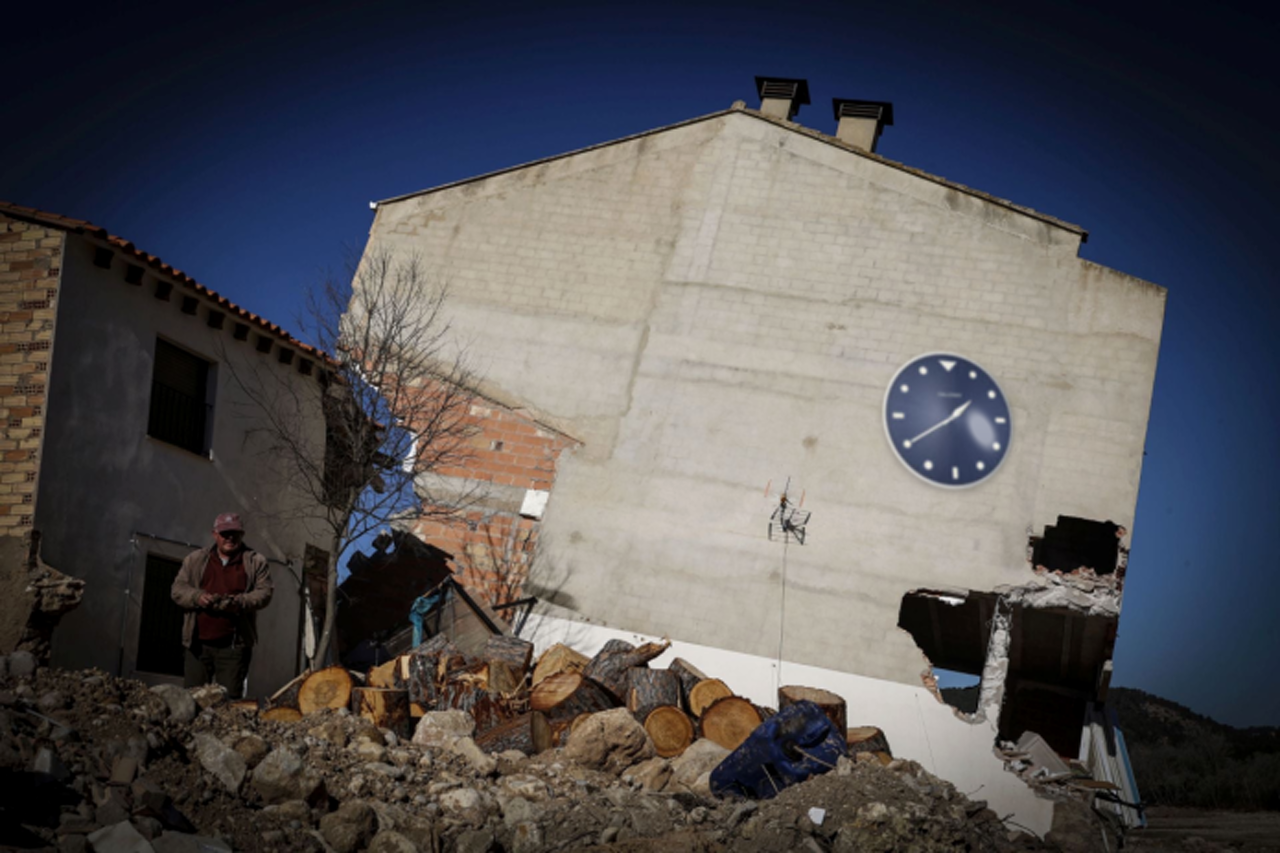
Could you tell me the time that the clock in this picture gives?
1:40
